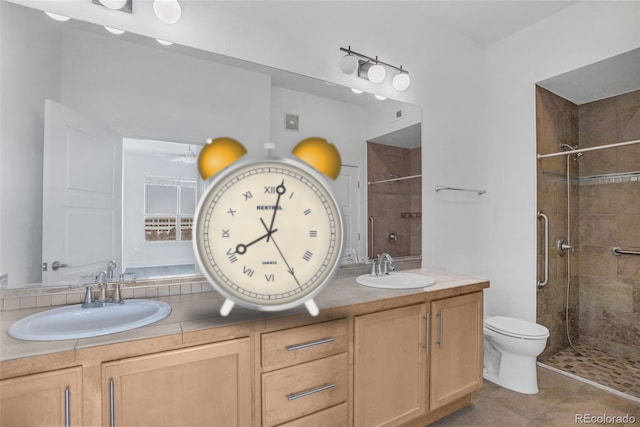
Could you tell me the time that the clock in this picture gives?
8:02:25
